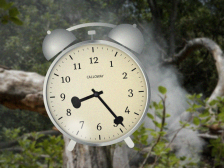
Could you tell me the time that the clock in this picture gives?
8:24
